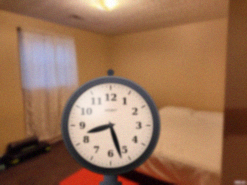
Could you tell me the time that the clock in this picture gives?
8:27
